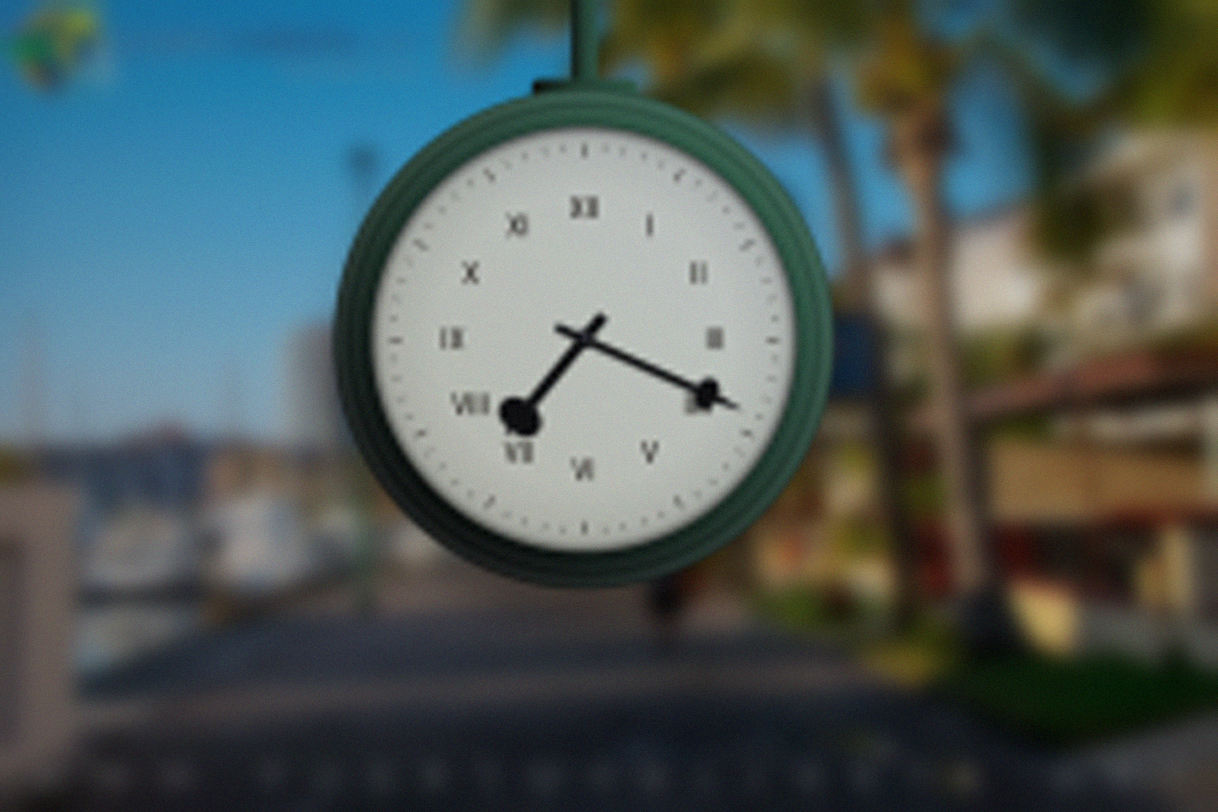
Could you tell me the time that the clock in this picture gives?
7:19
